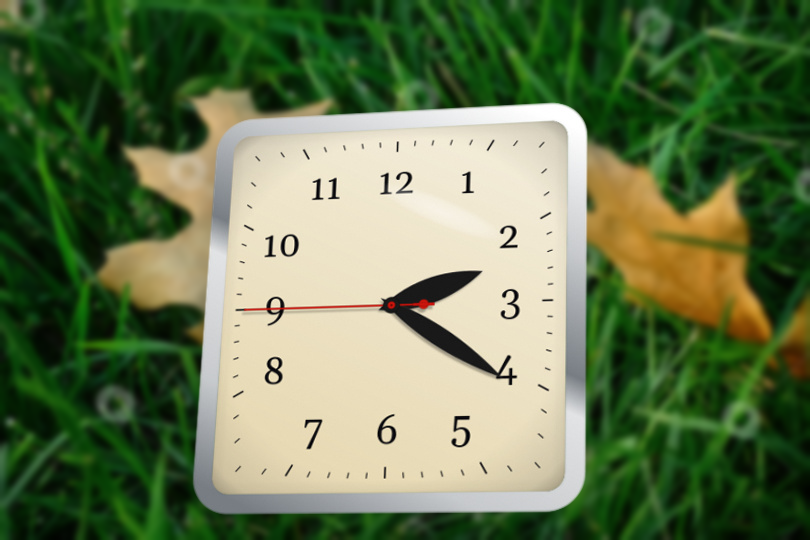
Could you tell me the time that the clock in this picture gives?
2:20:45
